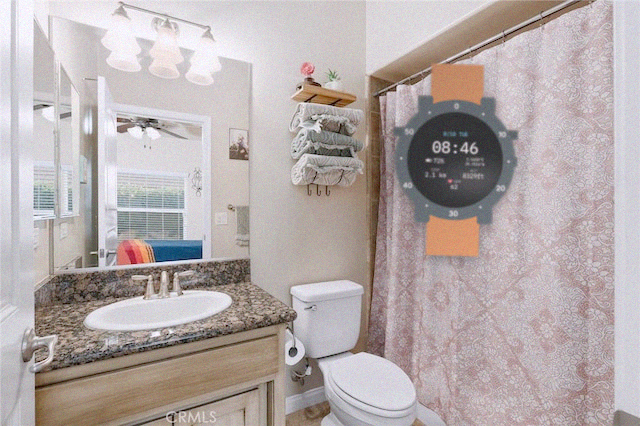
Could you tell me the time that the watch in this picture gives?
8:46
